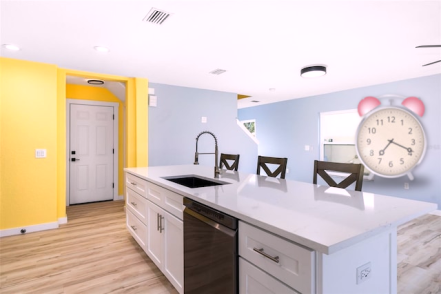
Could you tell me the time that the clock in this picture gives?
7:19
